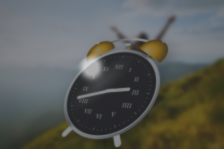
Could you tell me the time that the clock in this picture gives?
2:42
